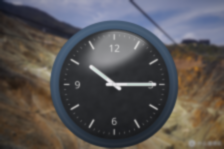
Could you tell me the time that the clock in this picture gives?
10:15
